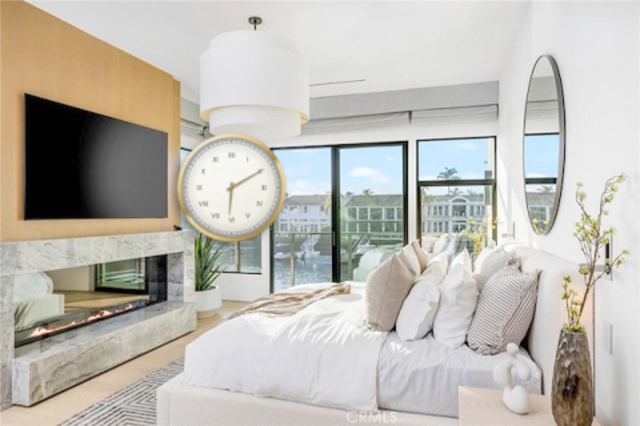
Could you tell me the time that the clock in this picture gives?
6:10
